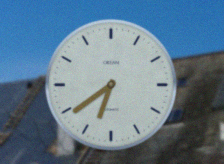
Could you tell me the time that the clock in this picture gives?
6:39
